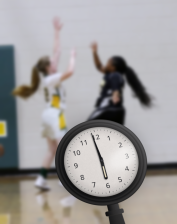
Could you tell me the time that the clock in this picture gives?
5:59
